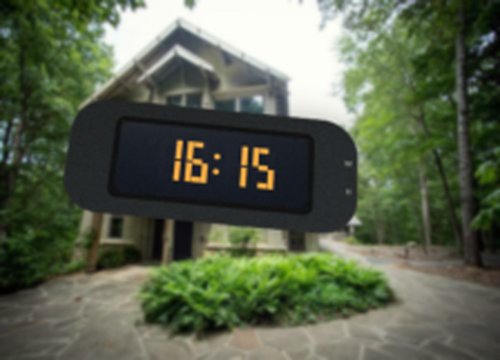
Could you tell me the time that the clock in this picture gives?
16:15
